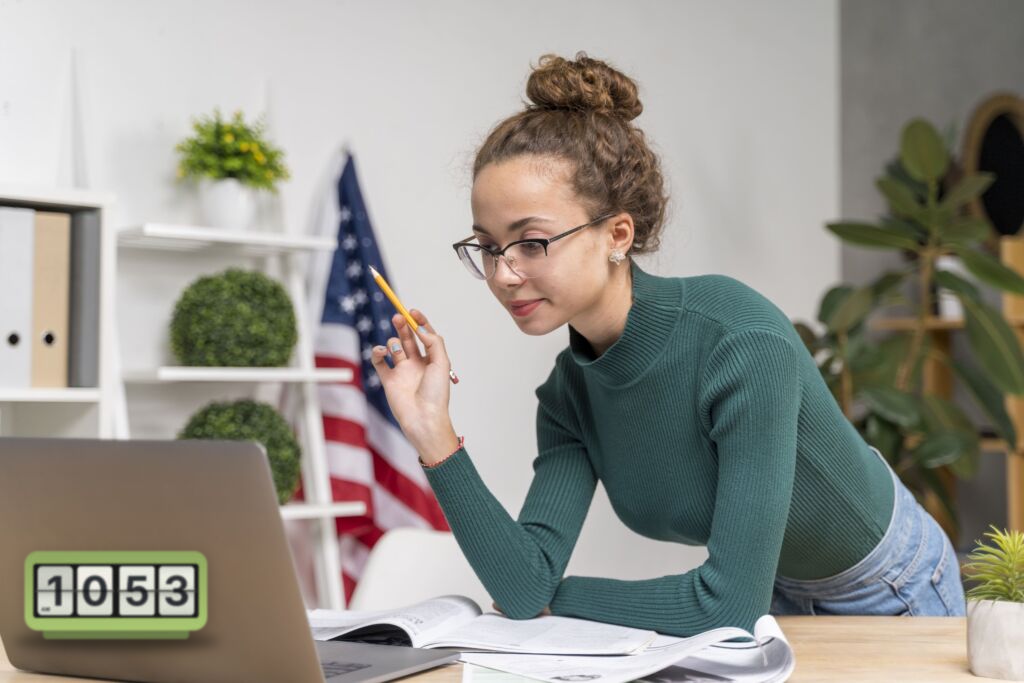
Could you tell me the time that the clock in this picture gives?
10:53
